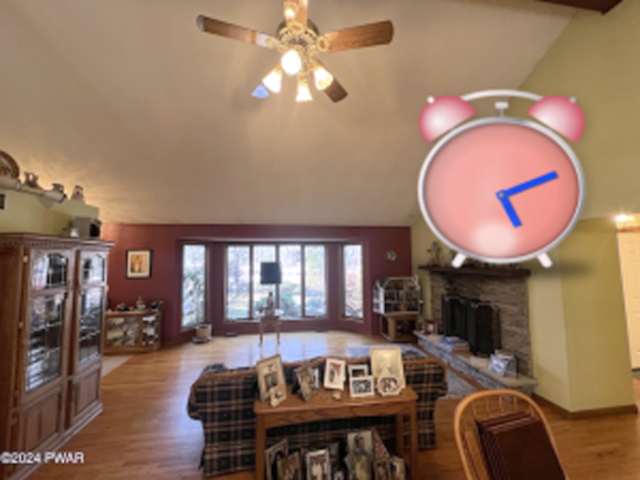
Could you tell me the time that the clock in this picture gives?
5:11
